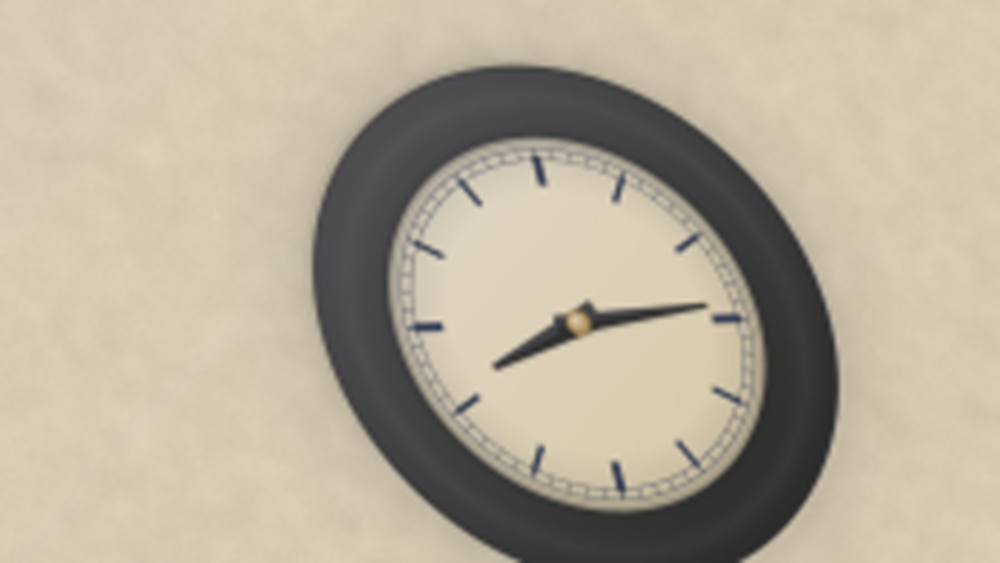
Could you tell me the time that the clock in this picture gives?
8:14
